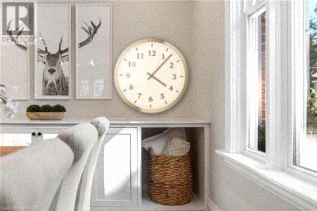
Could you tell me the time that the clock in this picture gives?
4:07
